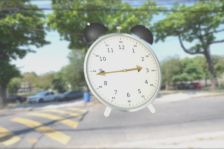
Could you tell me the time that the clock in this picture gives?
2:44
